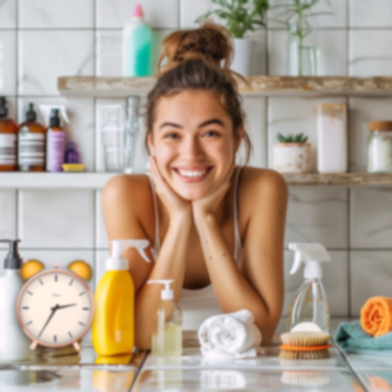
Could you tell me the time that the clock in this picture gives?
2:35
